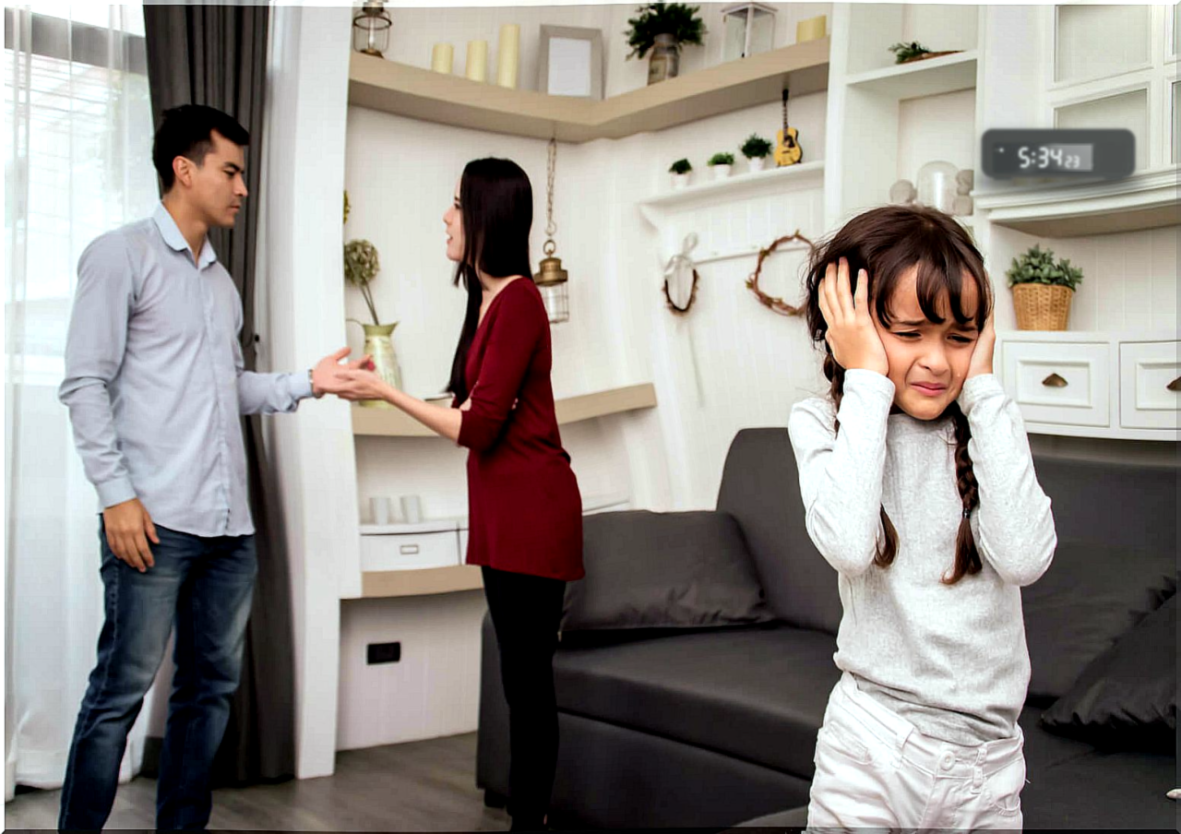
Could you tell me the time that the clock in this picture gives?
5:34
